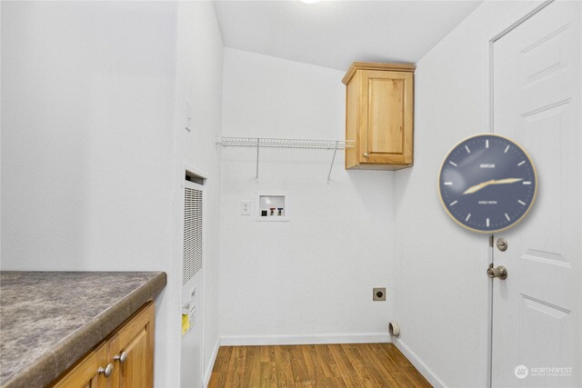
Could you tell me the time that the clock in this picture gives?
8:14
